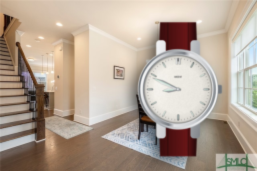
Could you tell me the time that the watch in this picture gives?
8:49
